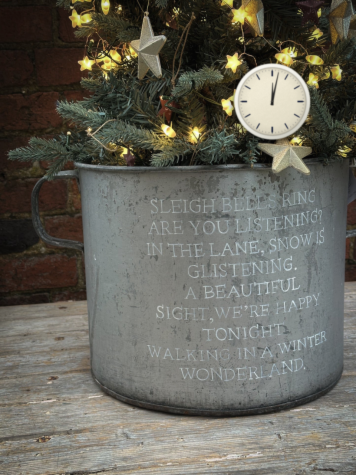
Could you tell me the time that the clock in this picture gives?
12:02
